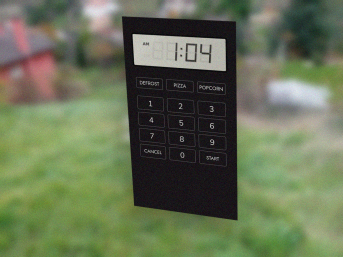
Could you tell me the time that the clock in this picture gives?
1:04
